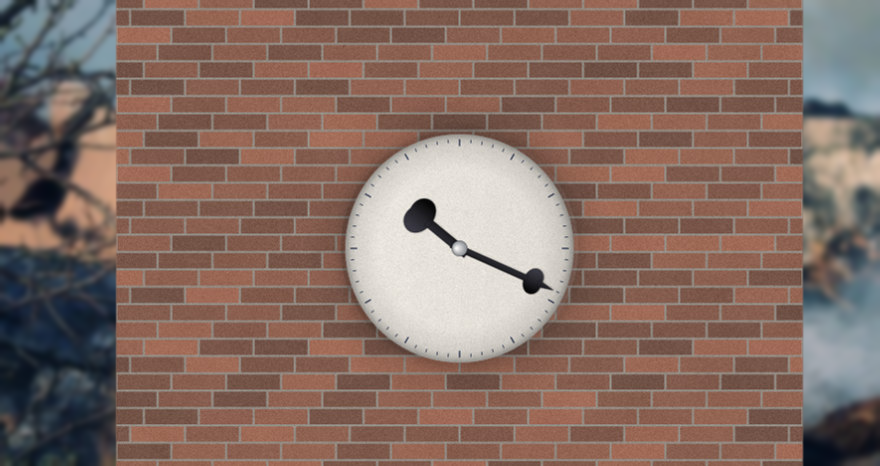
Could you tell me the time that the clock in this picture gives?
10:19
